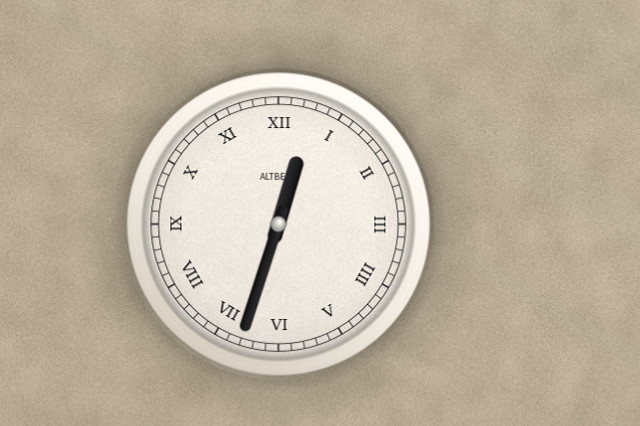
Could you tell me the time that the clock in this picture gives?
12:33
